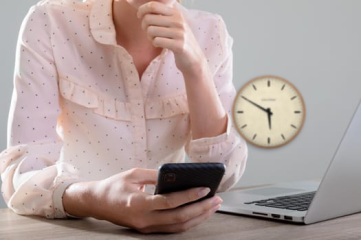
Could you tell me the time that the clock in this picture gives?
5:50
